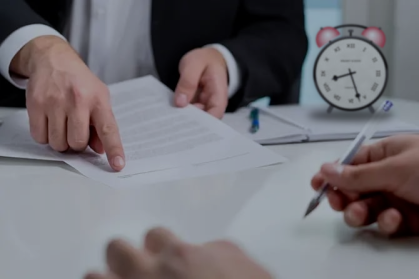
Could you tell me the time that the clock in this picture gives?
8:27
